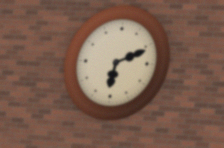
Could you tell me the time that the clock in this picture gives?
6:11
